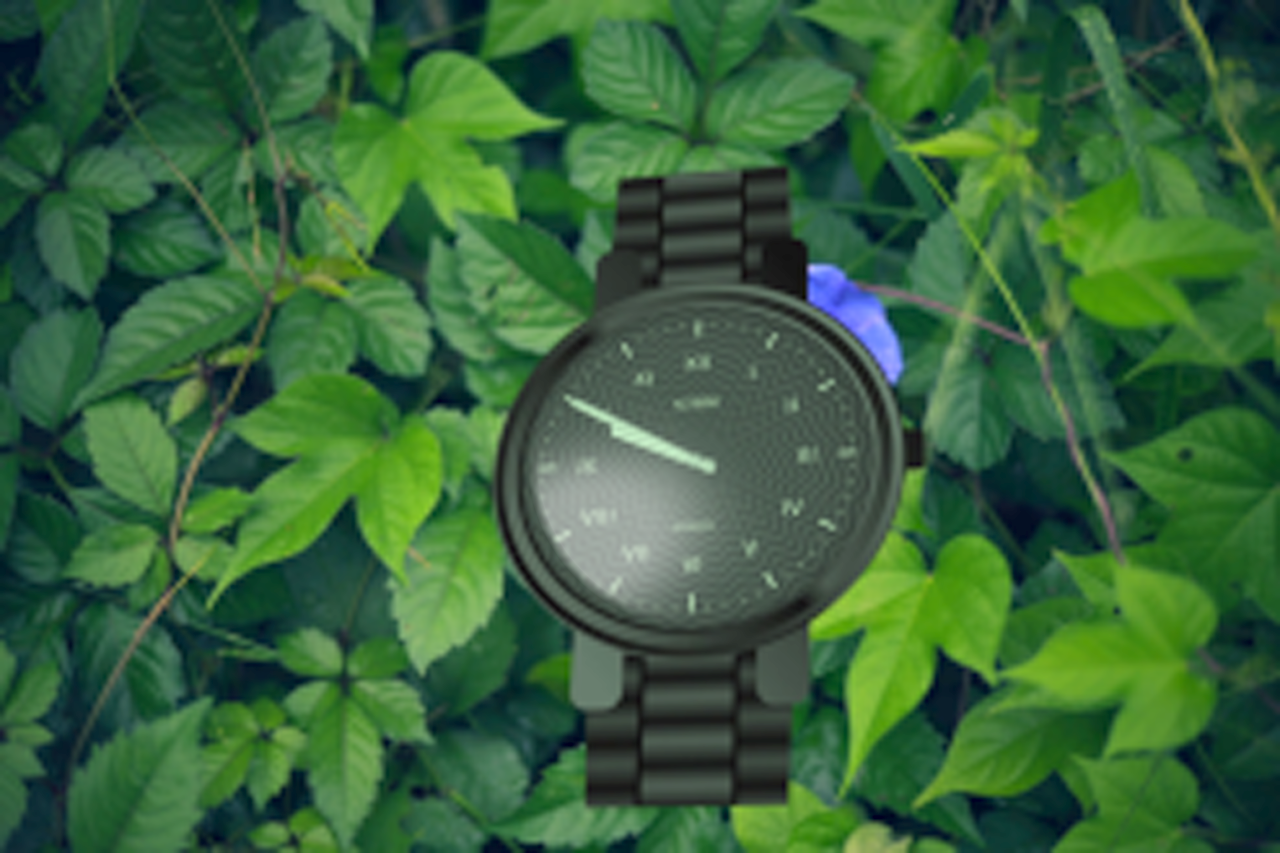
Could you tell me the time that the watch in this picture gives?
9:50
